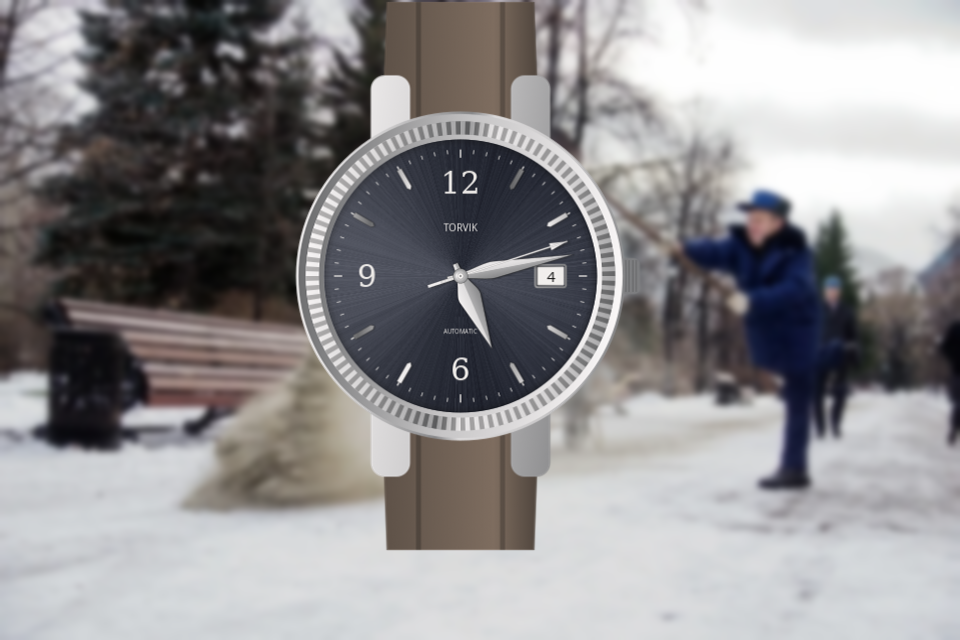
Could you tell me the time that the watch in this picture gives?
5:13:12
